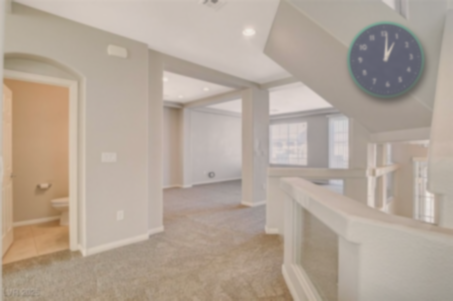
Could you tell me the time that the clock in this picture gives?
1:01
